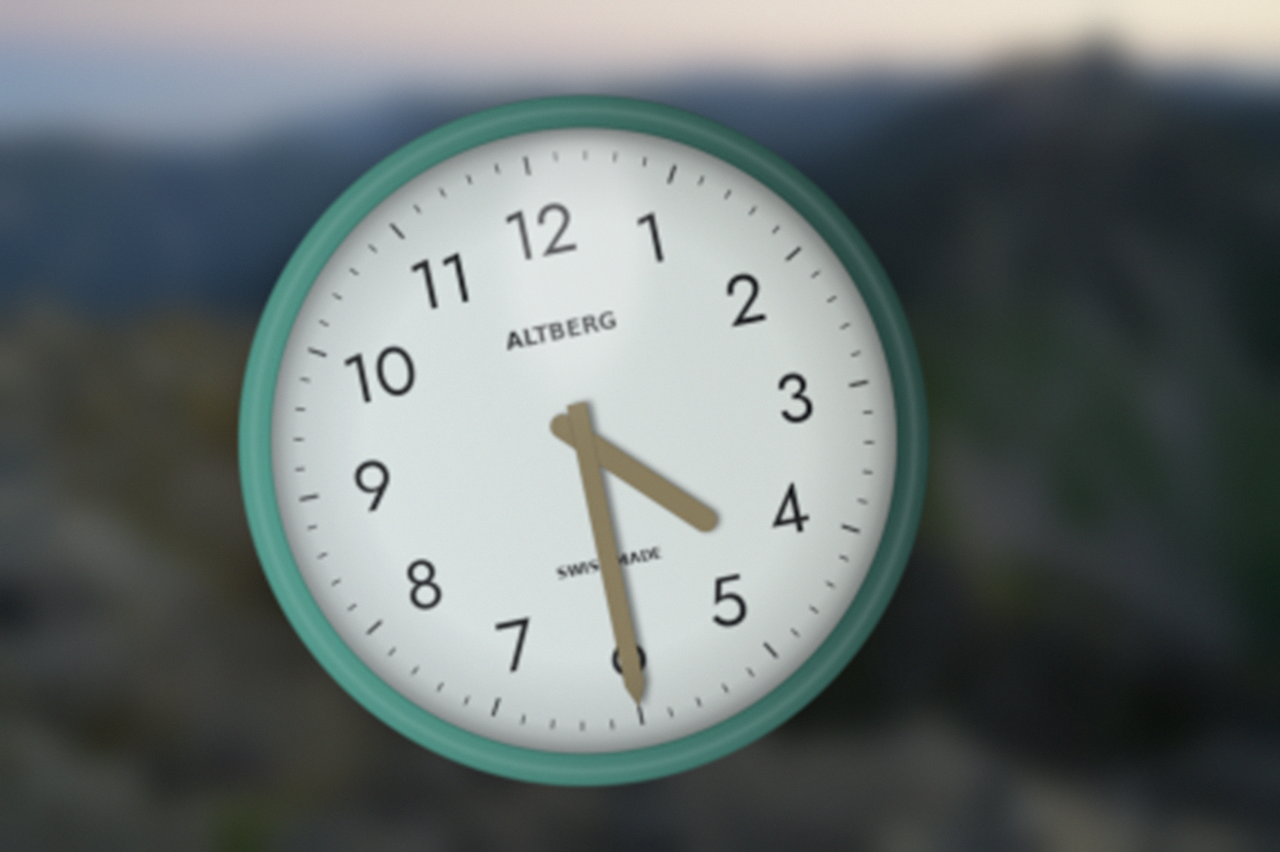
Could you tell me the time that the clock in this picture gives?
4:30
